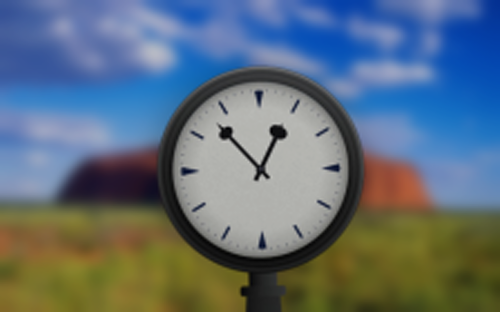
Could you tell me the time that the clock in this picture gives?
12:53
